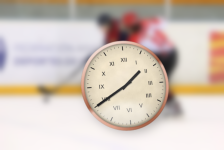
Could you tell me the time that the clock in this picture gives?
1:40
